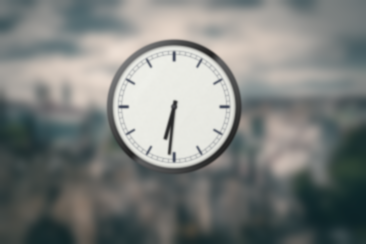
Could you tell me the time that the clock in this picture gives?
6:31
